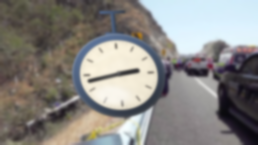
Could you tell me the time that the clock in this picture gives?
2:43
